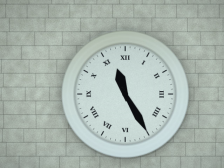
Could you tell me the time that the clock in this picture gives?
11:25
